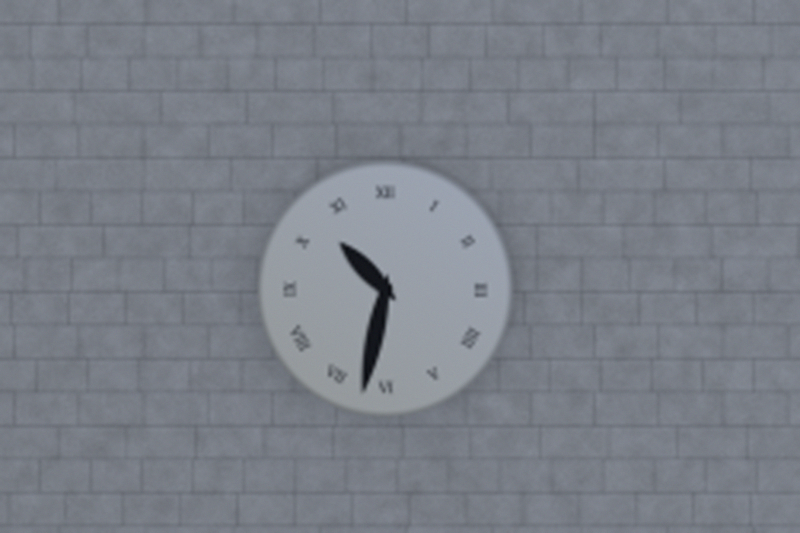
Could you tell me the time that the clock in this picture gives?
10:32
